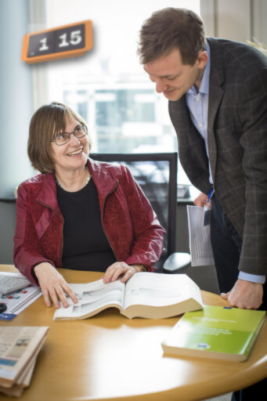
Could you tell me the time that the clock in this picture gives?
1:15
